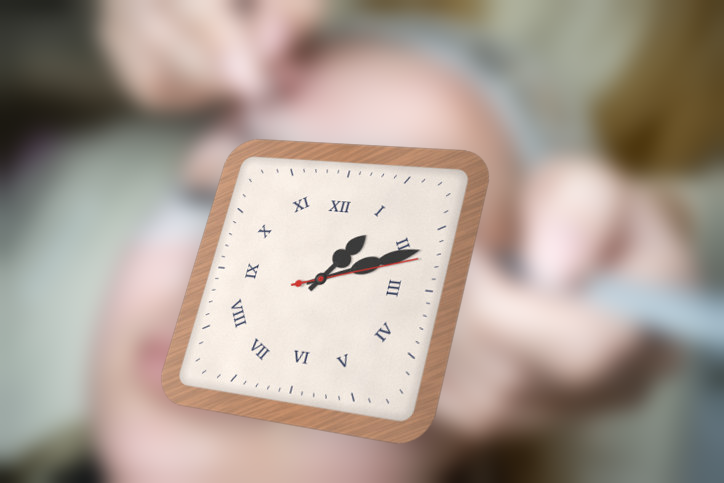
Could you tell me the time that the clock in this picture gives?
1:11:12
